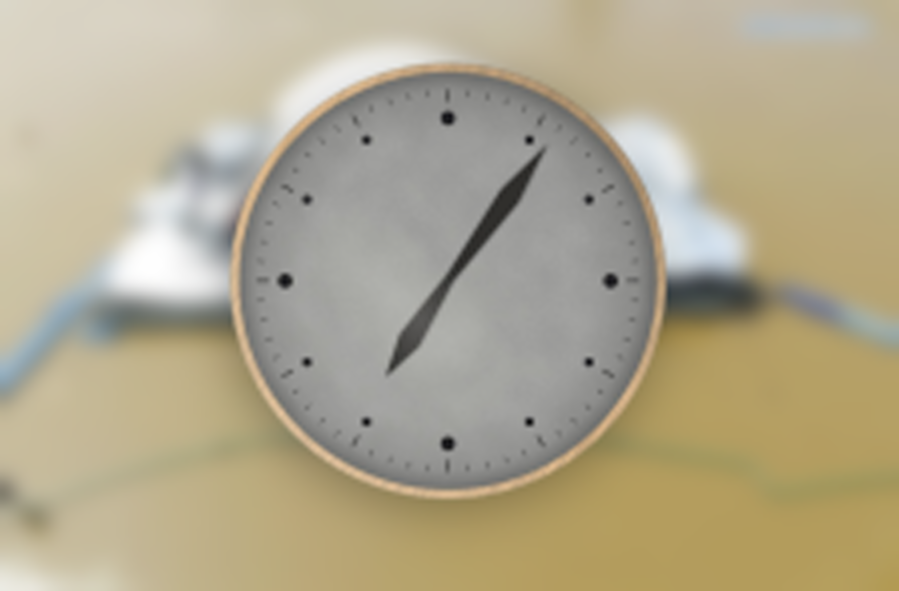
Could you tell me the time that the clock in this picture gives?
7:06
